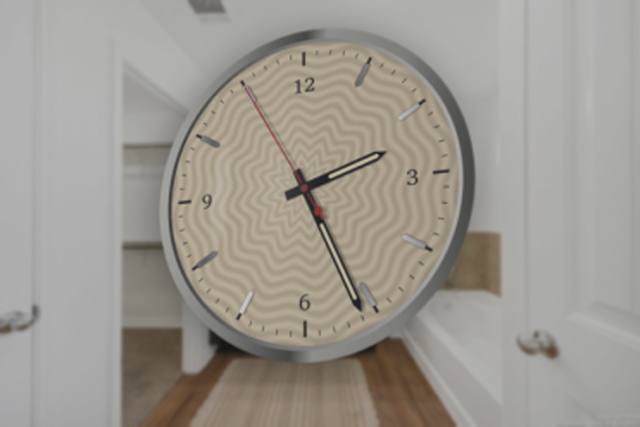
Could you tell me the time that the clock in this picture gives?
2:25:55
